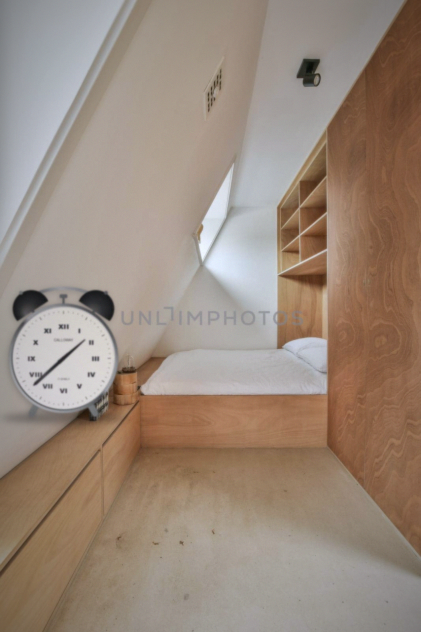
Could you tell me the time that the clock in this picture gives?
1:38
